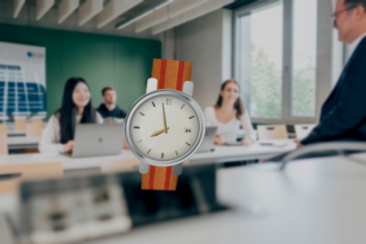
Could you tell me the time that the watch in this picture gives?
7:58
